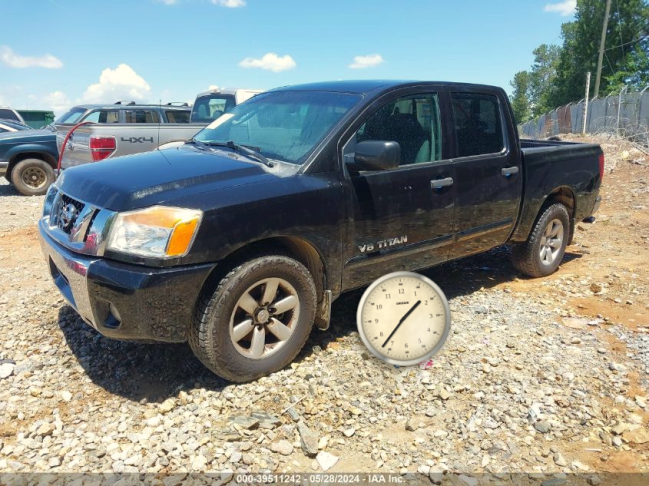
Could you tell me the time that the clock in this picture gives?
1:37
